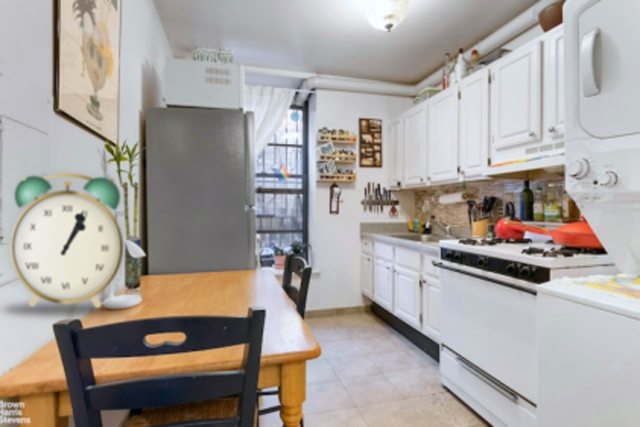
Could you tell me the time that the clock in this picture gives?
1:04
